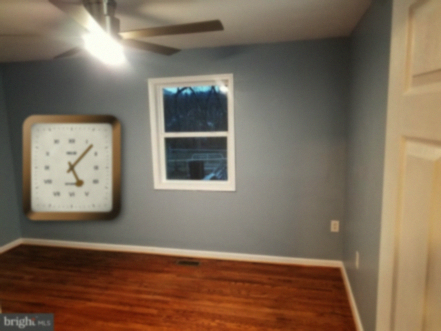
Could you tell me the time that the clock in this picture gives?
5:07
